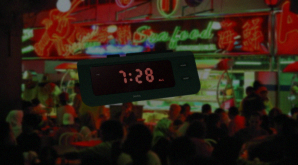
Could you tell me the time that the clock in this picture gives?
7:28
